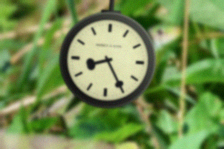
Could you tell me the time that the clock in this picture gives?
8:25
